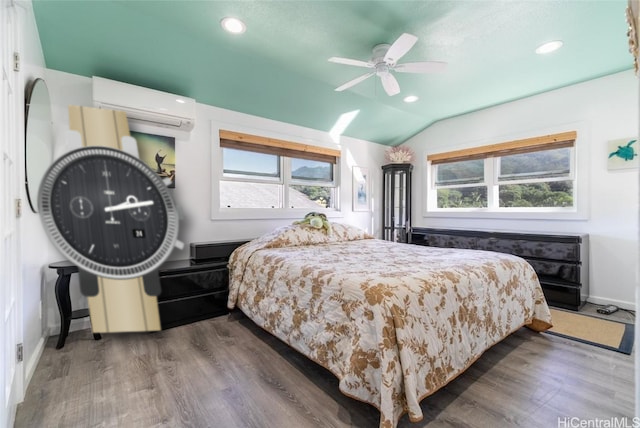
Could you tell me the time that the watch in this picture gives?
2:13
